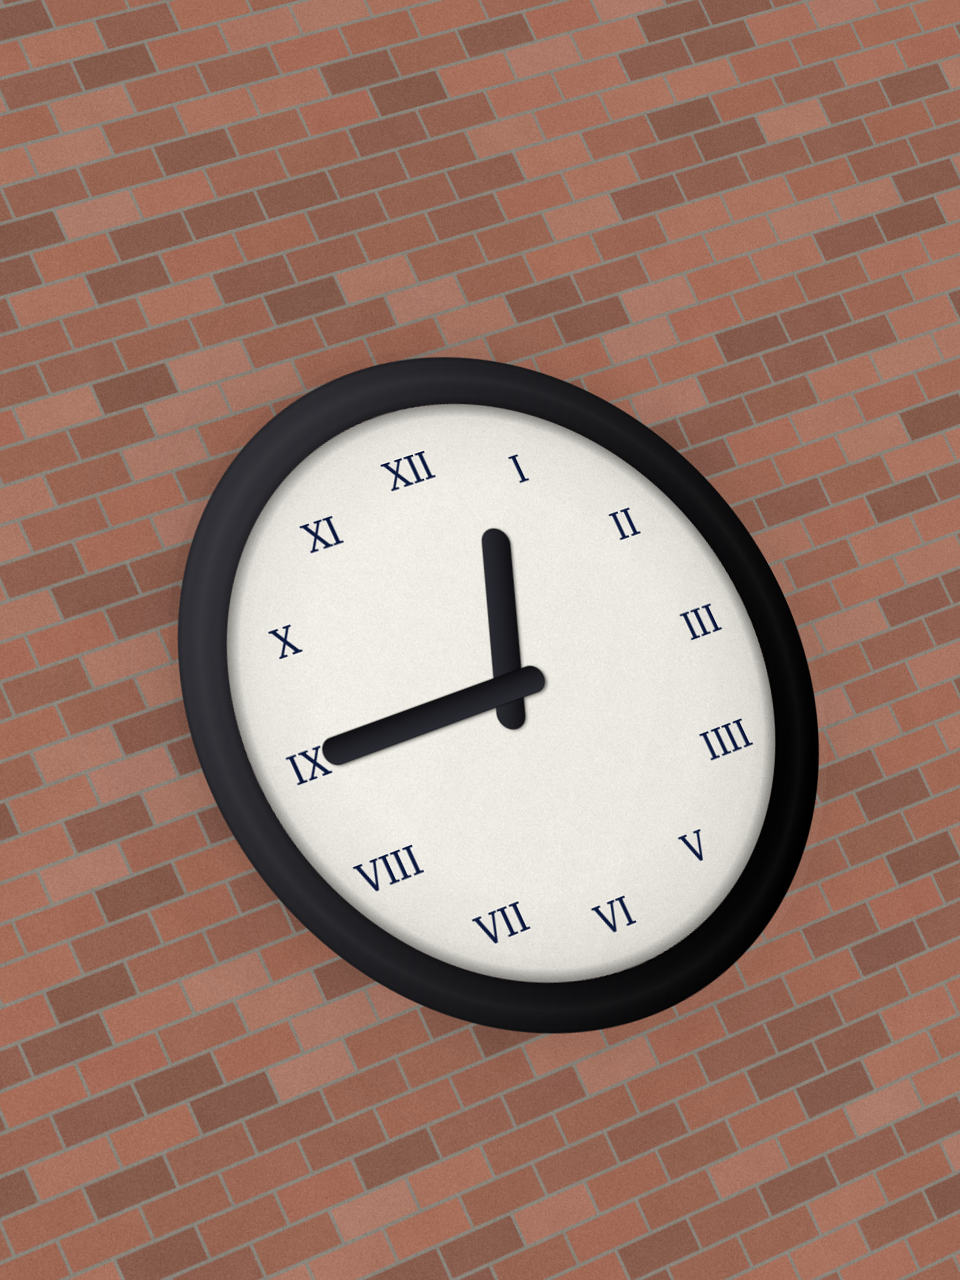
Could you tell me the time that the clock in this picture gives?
12:45
